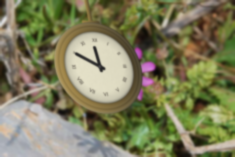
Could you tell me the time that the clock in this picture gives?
11:50
